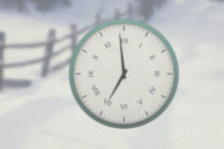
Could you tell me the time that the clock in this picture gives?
6:59
